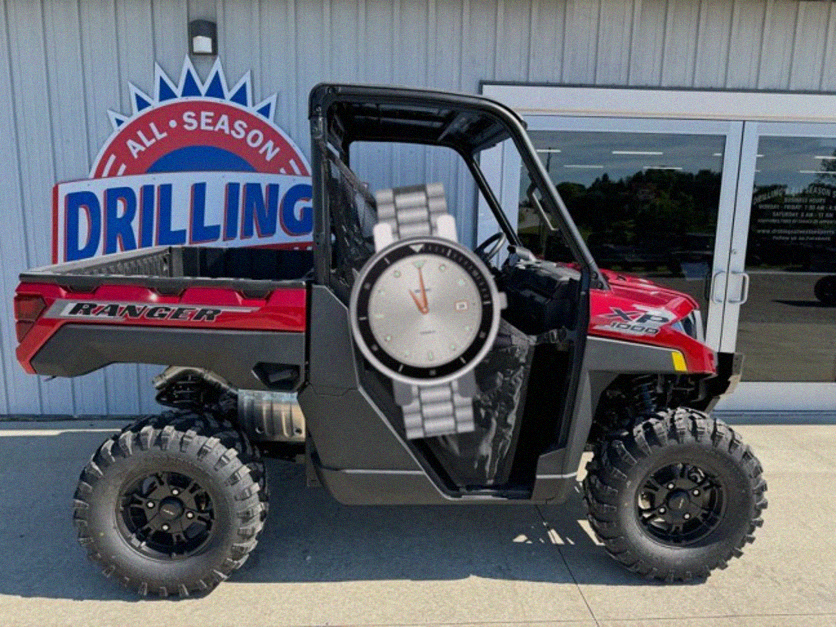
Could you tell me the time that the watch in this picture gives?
11:00
